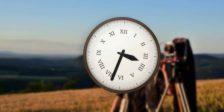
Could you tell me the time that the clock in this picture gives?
3:33
